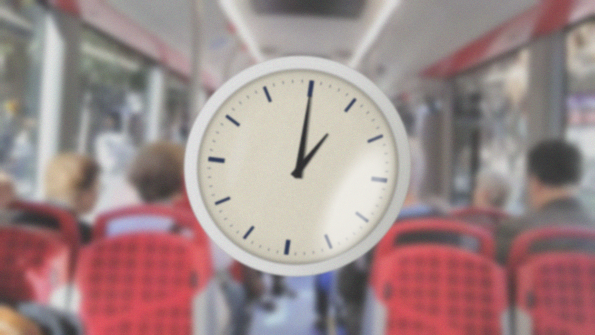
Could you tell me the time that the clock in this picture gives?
1:00
